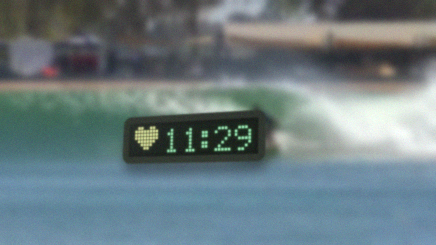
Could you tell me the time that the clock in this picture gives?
11:29
